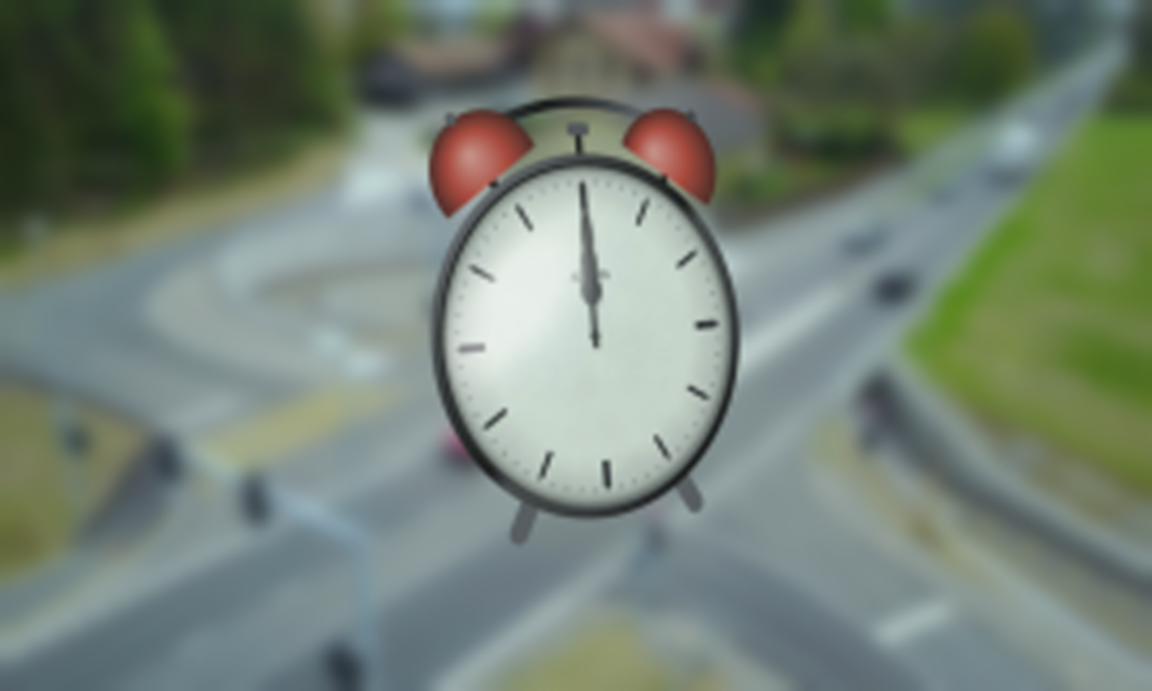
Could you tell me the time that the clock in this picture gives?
12:00
